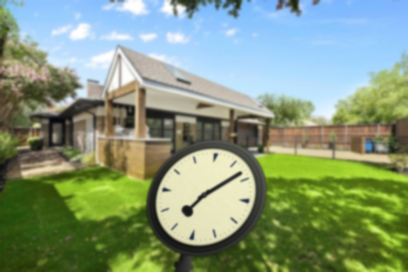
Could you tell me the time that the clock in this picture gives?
7:08
